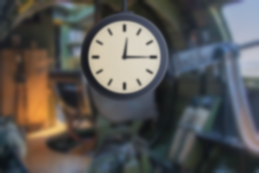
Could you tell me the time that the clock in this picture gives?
12:15
